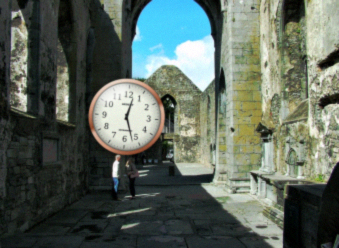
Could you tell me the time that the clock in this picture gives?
12:27
